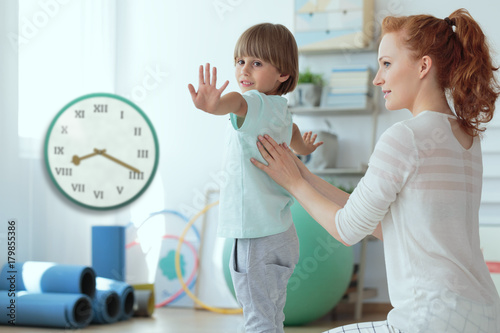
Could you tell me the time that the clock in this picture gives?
8:19
